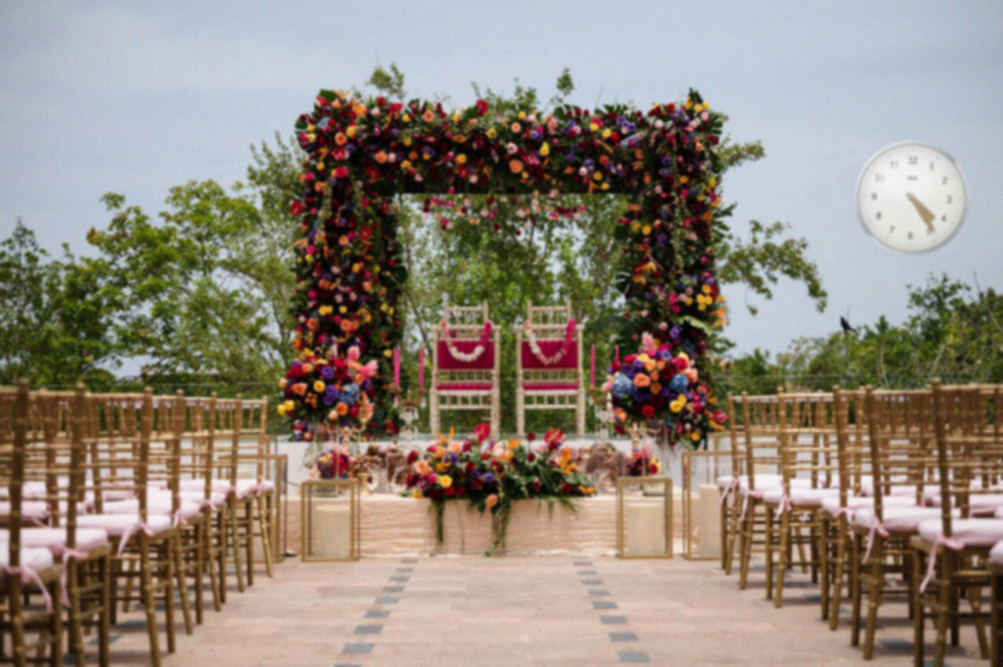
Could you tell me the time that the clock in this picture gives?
4:24
